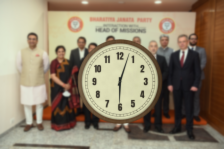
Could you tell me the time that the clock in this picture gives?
6:03
